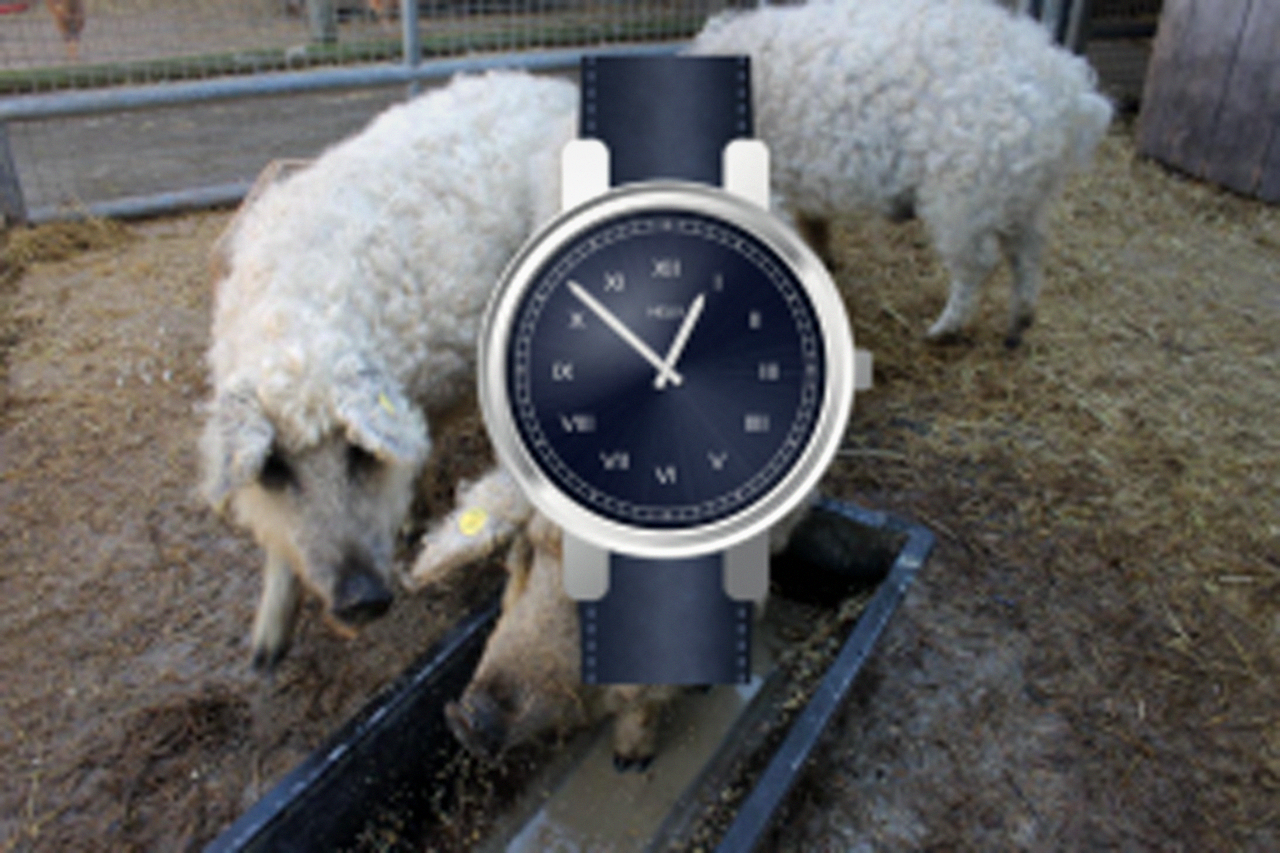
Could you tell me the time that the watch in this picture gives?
12:52
